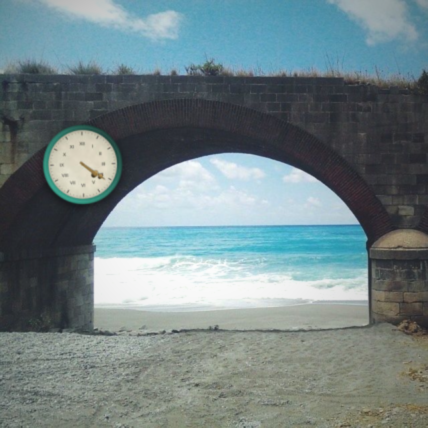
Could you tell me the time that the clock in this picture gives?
4:21
